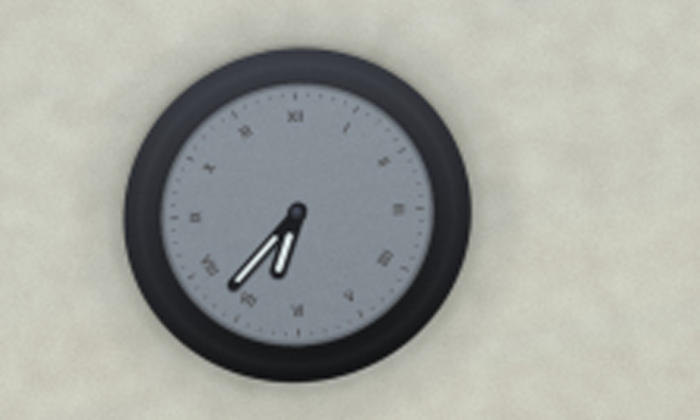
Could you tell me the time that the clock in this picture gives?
6:37
